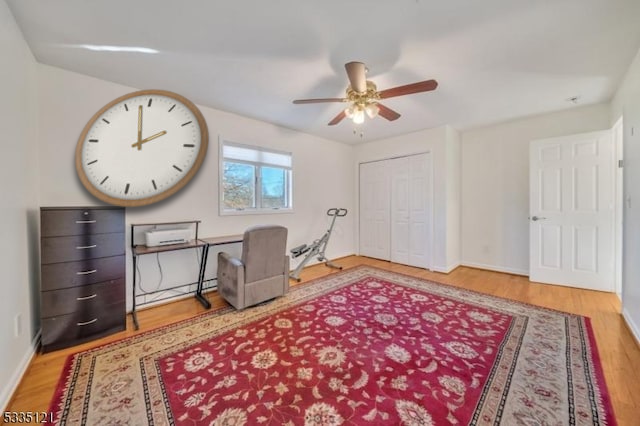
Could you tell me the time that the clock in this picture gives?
1:58
